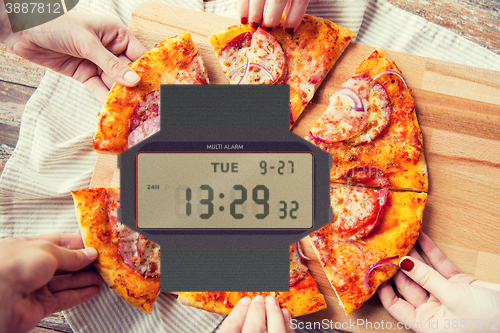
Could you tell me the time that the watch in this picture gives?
13:29:32
